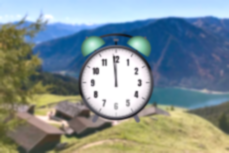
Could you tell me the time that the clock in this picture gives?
11:59
